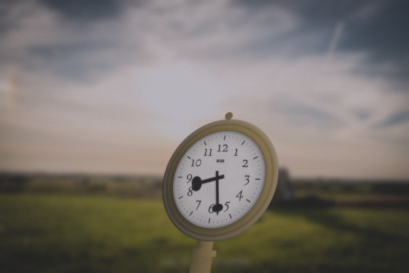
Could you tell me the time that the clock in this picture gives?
8:28
